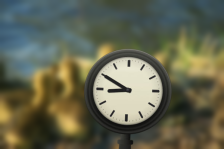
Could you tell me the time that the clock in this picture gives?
8:50
